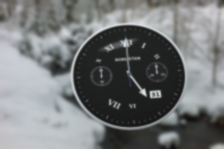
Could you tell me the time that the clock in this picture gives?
5:00
